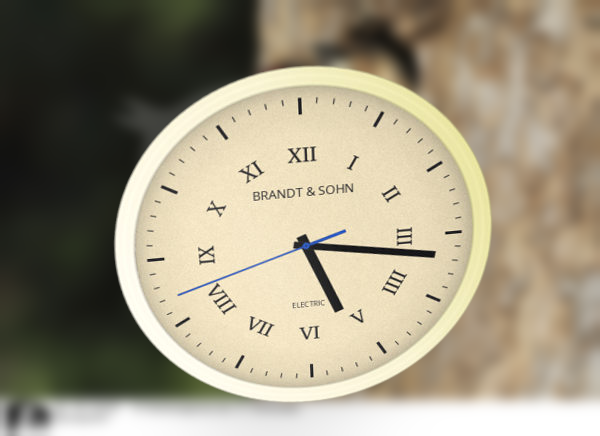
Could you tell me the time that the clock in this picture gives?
5:16:42
